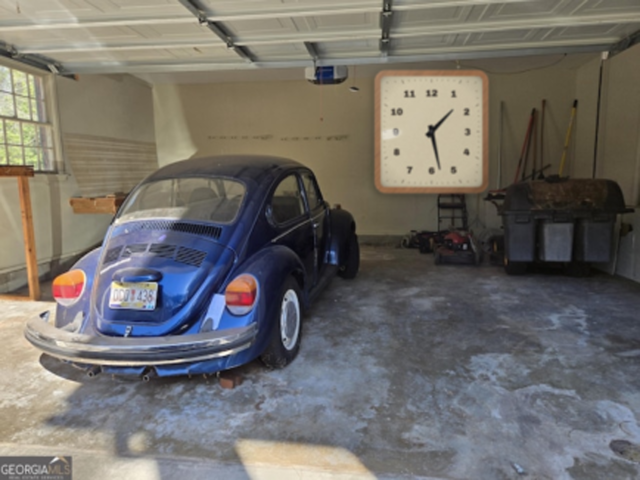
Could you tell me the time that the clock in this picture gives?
1:28
